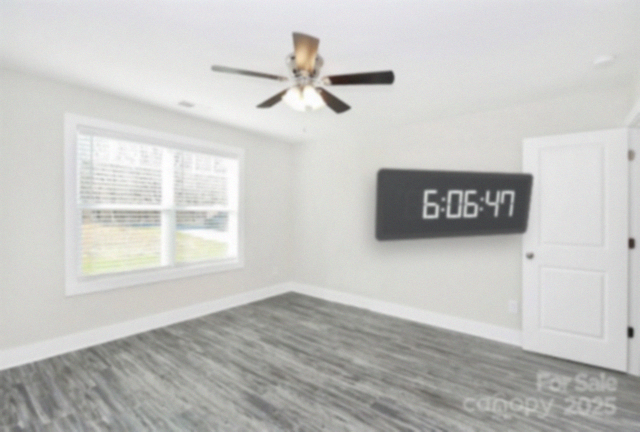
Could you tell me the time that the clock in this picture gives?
6:06:47
